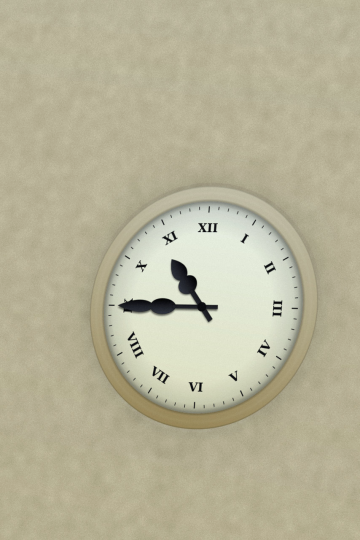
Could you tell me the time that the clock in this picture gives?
10:45
